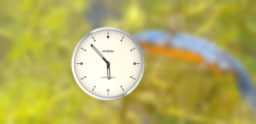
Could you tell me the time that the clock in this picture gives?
5:53
